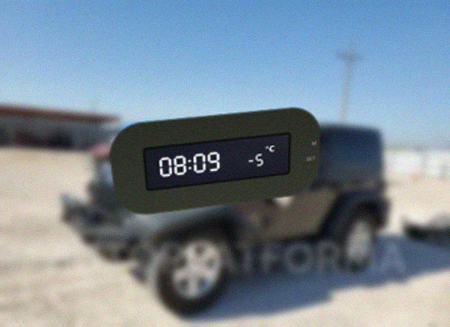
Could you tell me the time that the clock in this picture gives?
8:09
